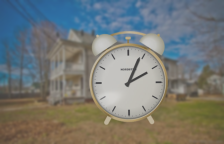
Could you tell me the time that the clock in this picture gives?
2:04
